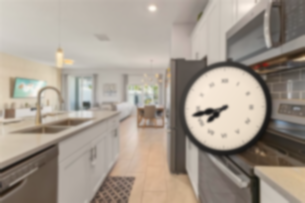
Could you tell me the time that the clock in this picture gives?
7:43
